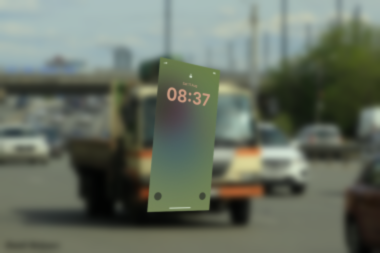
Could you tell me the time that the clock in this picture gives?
8:37
